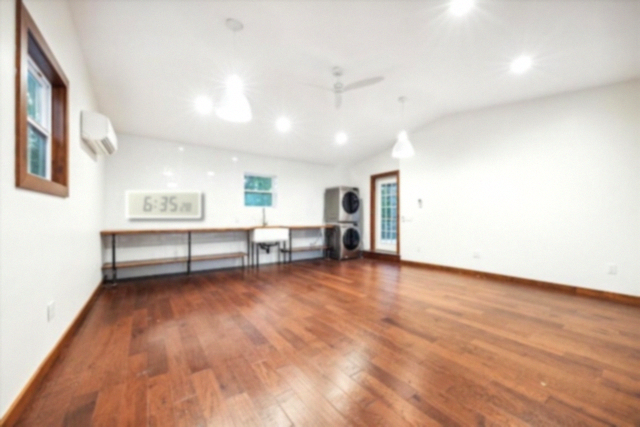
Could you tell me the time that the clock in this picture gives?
6:35
